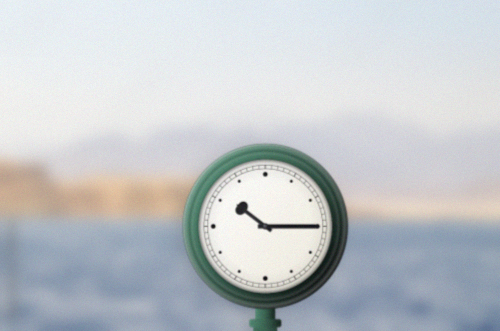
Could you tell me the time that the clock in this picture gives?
10:15
